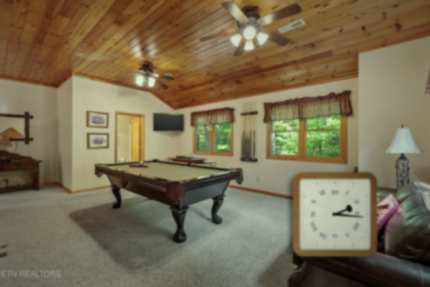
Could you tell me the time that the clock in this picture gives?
2:16
